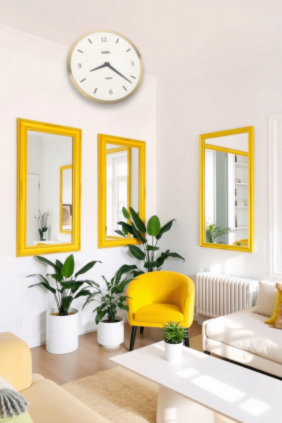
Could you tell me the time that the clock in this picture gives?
8:22
